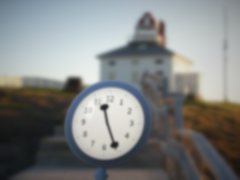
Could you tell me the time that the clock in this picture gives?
11:26
